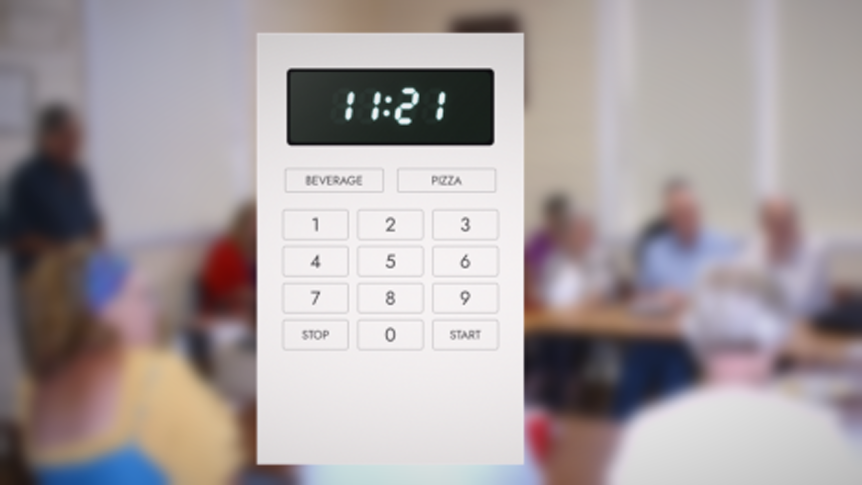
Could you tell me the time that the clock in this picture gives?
11:21
